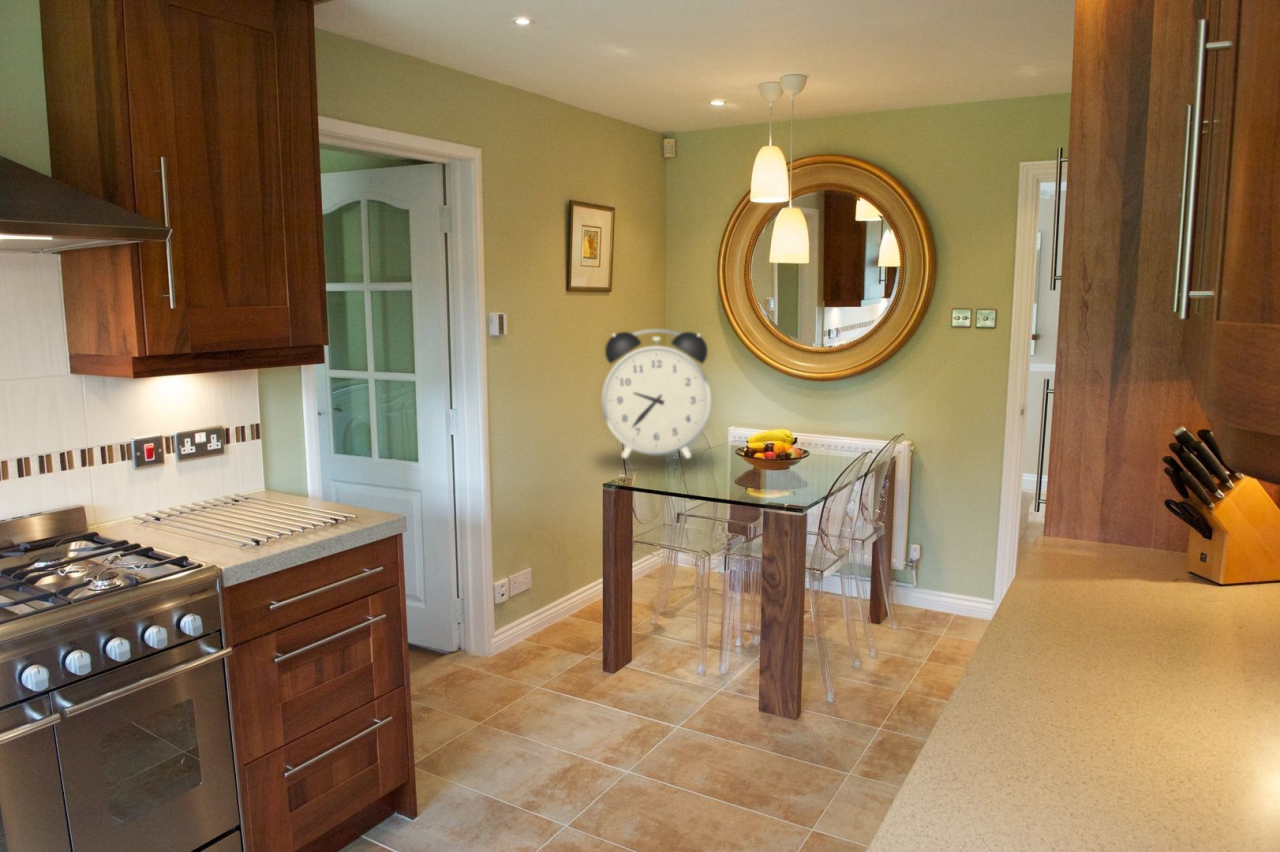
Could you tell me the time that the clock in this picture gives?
9:37
